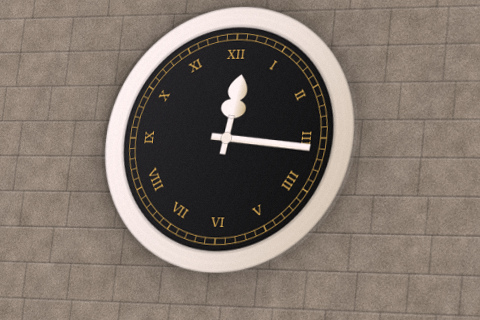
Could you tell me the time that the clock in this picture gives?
12:16
